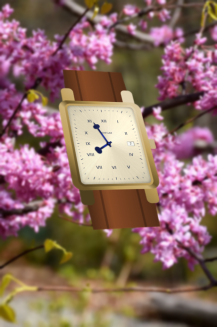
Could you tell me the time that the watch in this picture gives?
7:56
